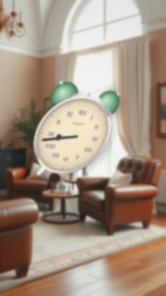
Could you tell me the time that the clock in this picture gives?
8:43
